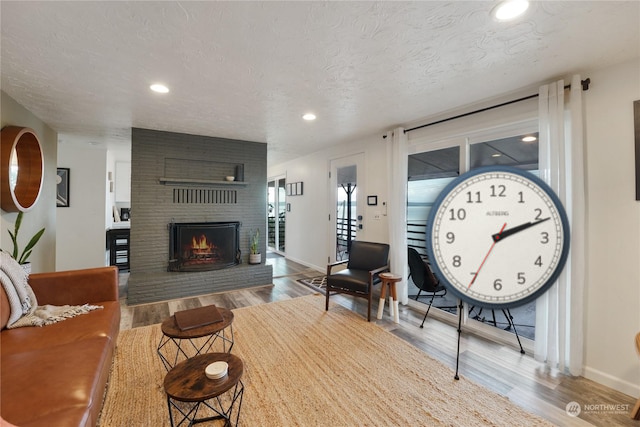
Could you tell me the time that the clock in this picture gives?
2:11:35
